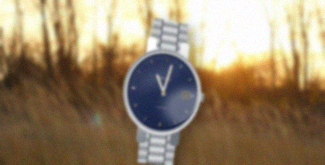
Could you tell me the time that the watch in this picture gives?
11:02
